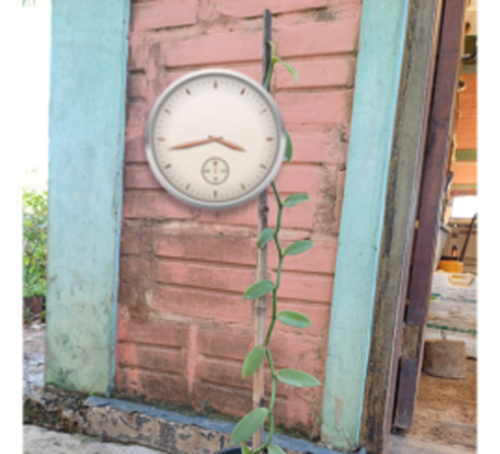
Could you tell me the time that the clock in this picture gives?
3:43
